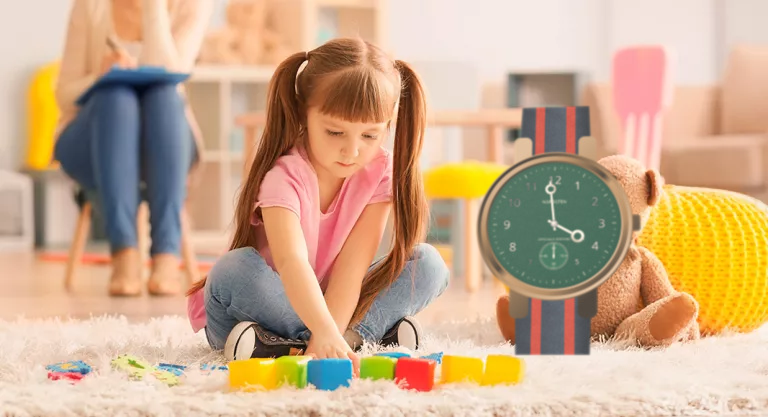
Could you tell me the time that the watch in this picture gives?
3:59
